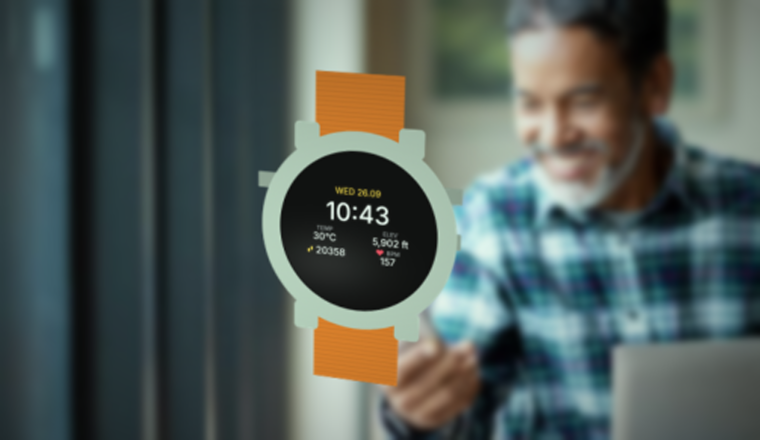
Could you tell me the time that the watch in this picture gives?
10:43
